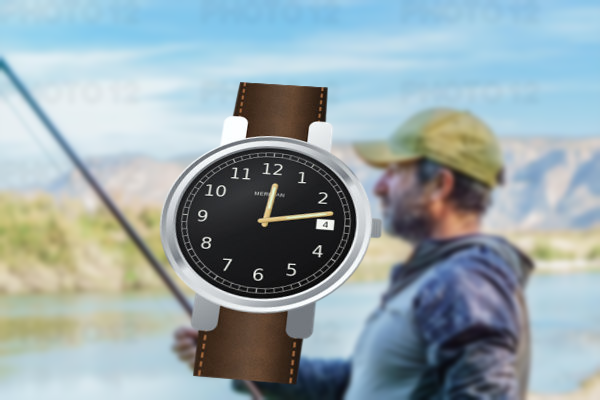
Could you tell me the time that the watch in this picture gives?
12:13
